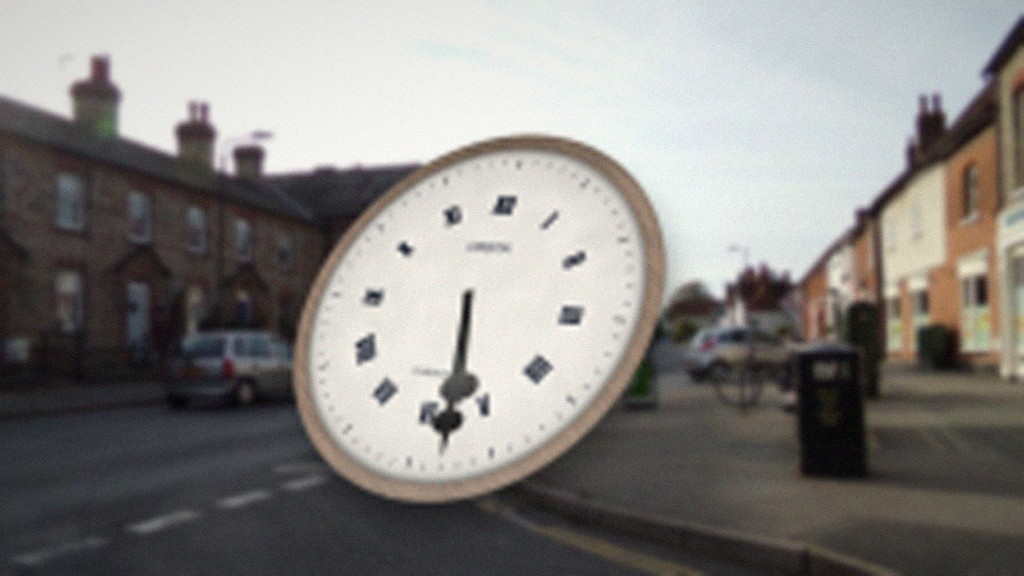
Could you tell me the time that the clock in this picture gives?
5:28
